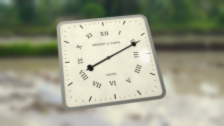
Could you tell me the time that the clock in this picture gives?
8:11
